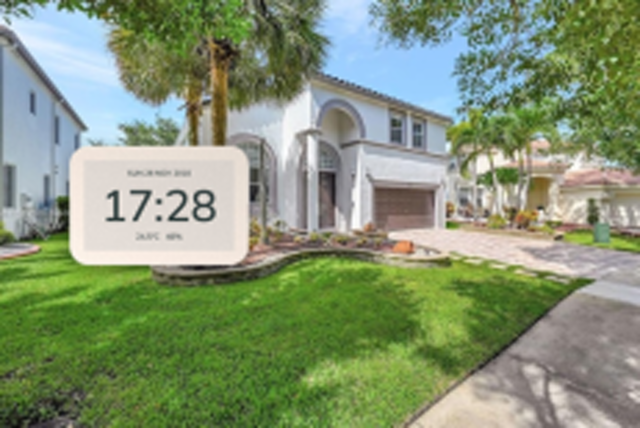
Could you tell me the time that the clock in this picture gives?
17:28
